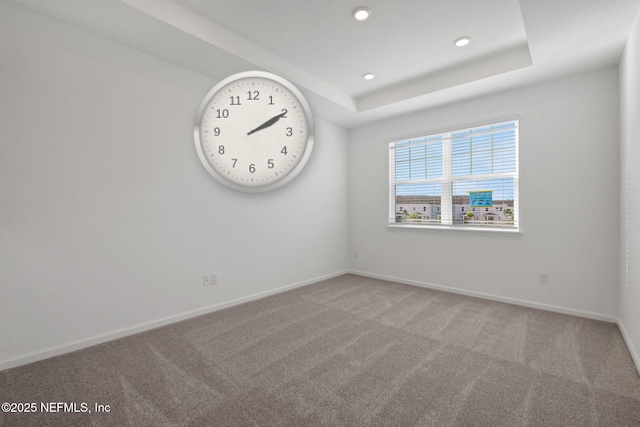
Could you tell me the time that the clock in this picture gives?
2:10
